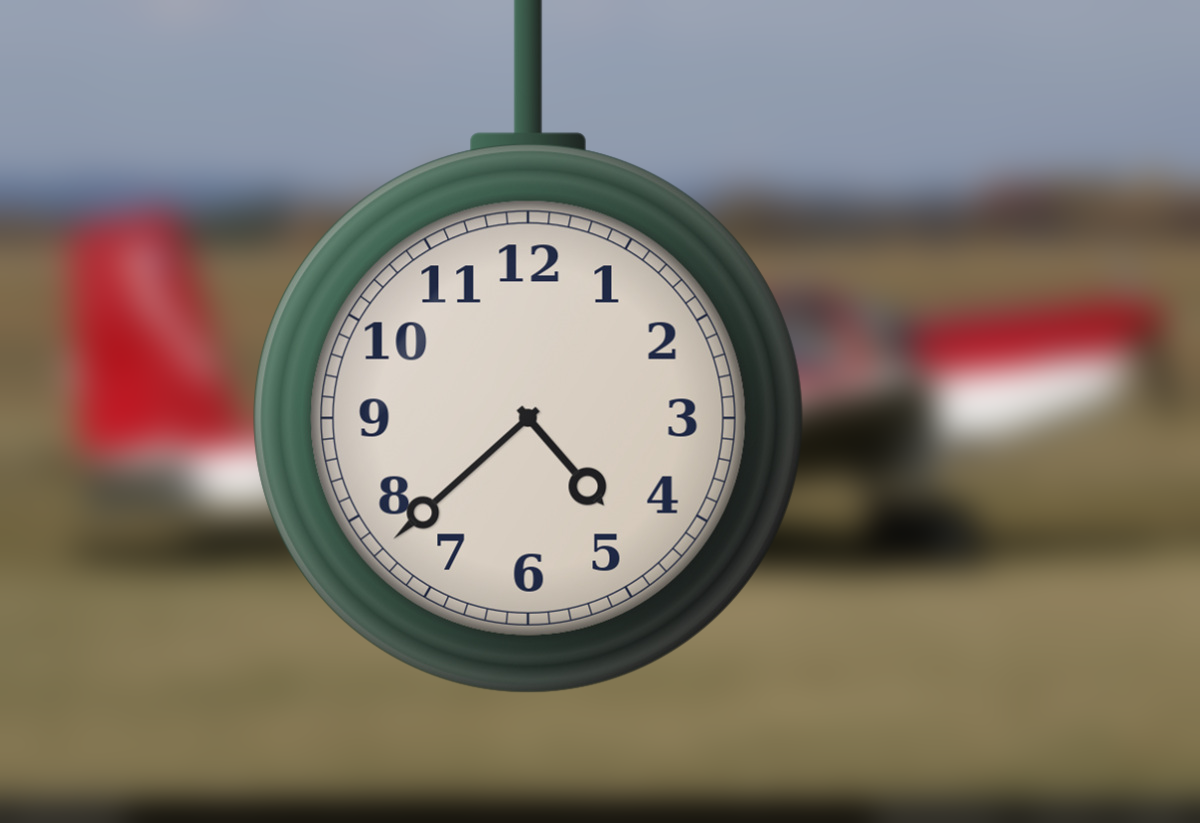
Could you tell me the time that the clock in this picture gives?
4:38
